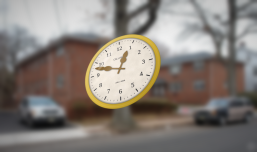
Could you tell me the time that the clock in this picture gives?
12:48
